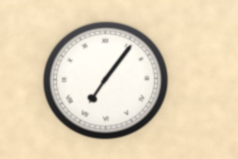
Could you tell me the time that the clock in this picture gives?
7:06
